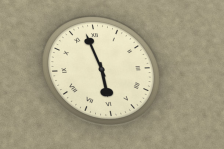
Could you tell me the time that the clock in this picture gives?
5:58
